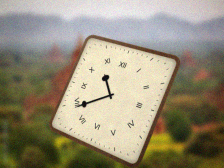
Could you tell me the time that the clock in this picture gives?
10:39
